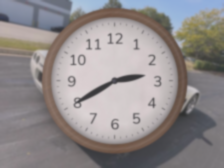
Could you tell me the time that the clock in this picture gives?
2:40
